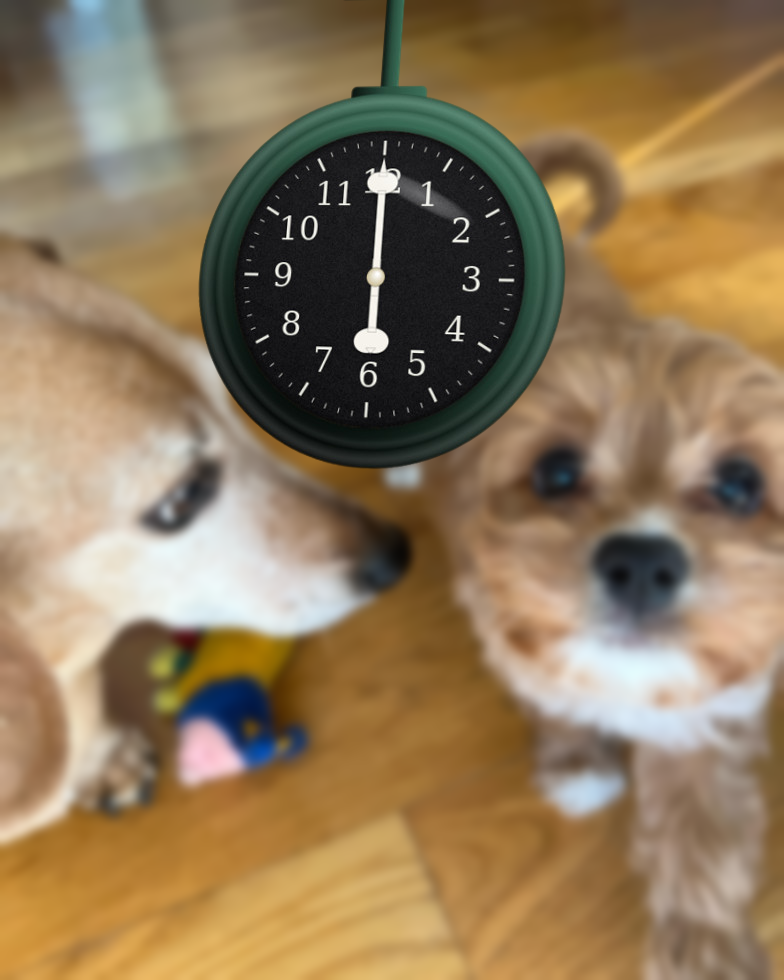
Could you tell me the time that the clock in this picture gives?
6:00
